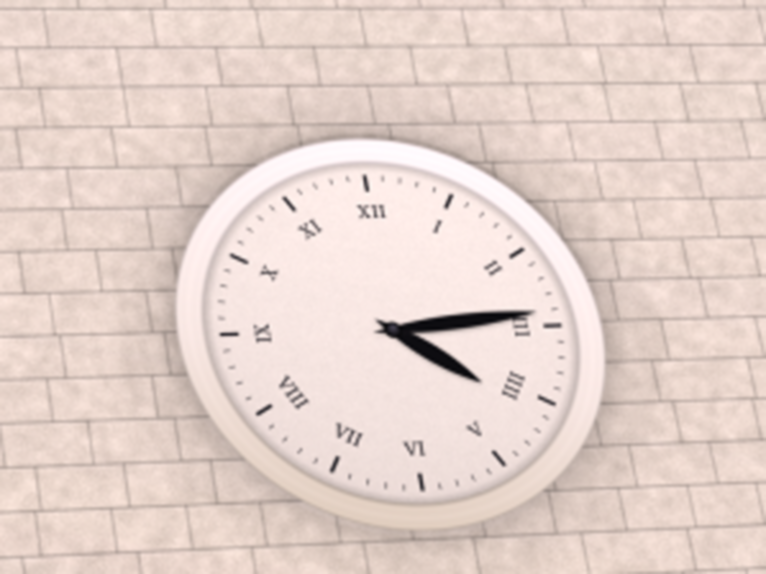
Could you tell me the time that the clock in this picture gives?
4:14
